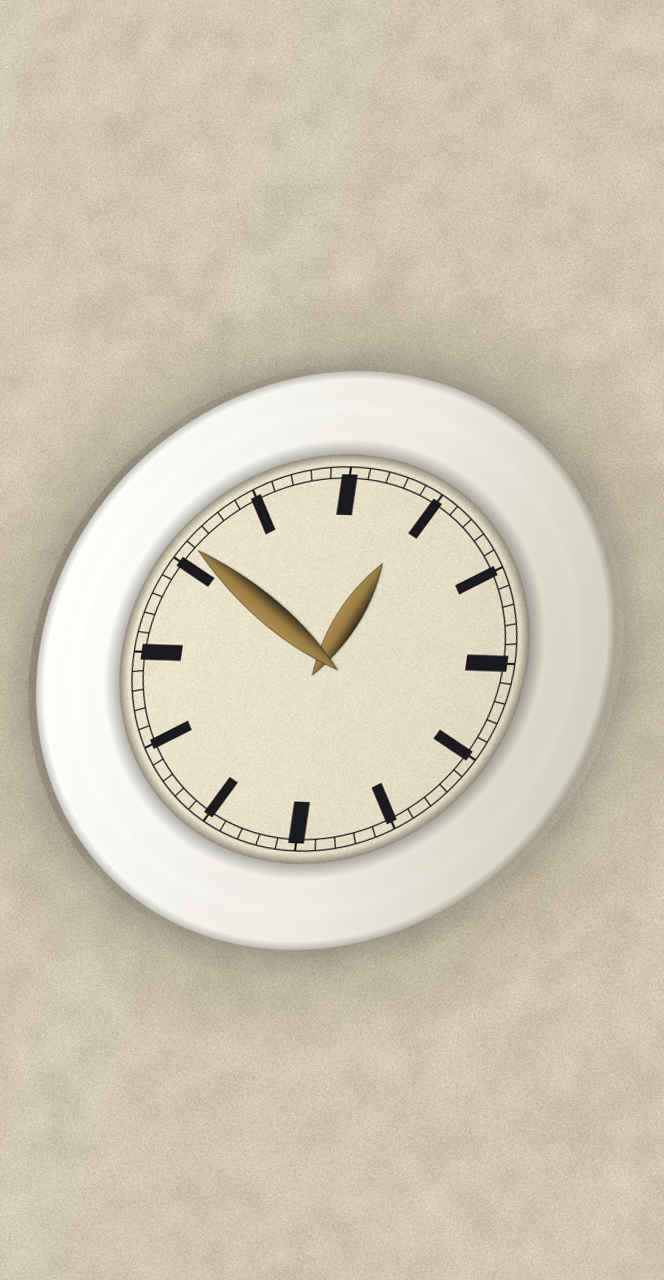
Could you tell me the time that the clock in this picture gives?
12:51
